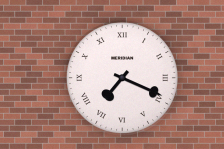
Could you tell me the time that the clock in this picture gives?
7:19
